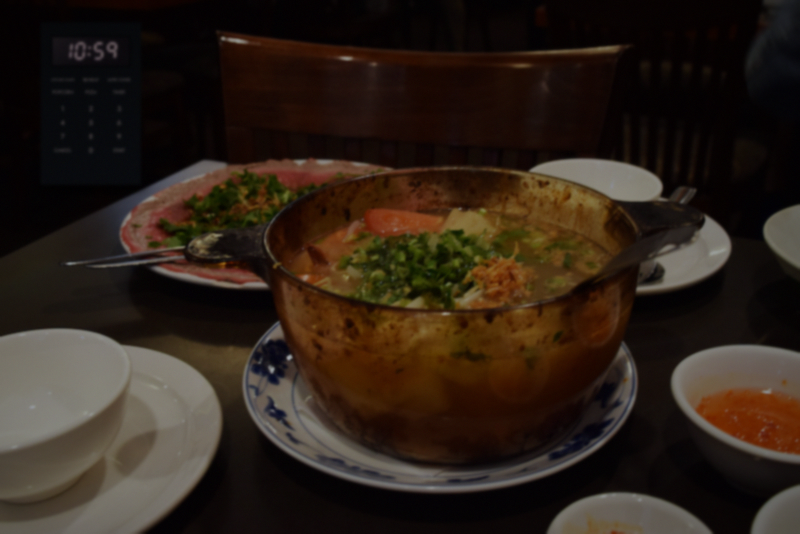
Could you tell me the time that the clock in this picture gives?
10:59
